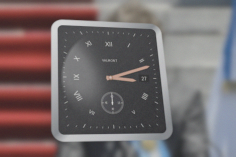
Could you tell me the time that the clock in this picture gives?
3:12
